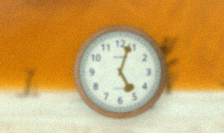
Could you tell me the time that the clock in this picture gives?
5:03
